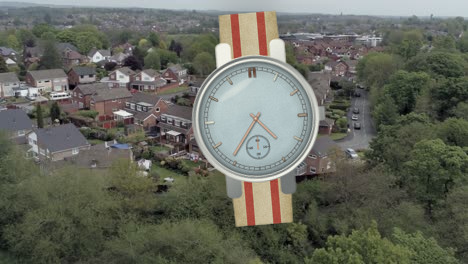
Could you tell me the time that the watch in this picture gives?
4:36
